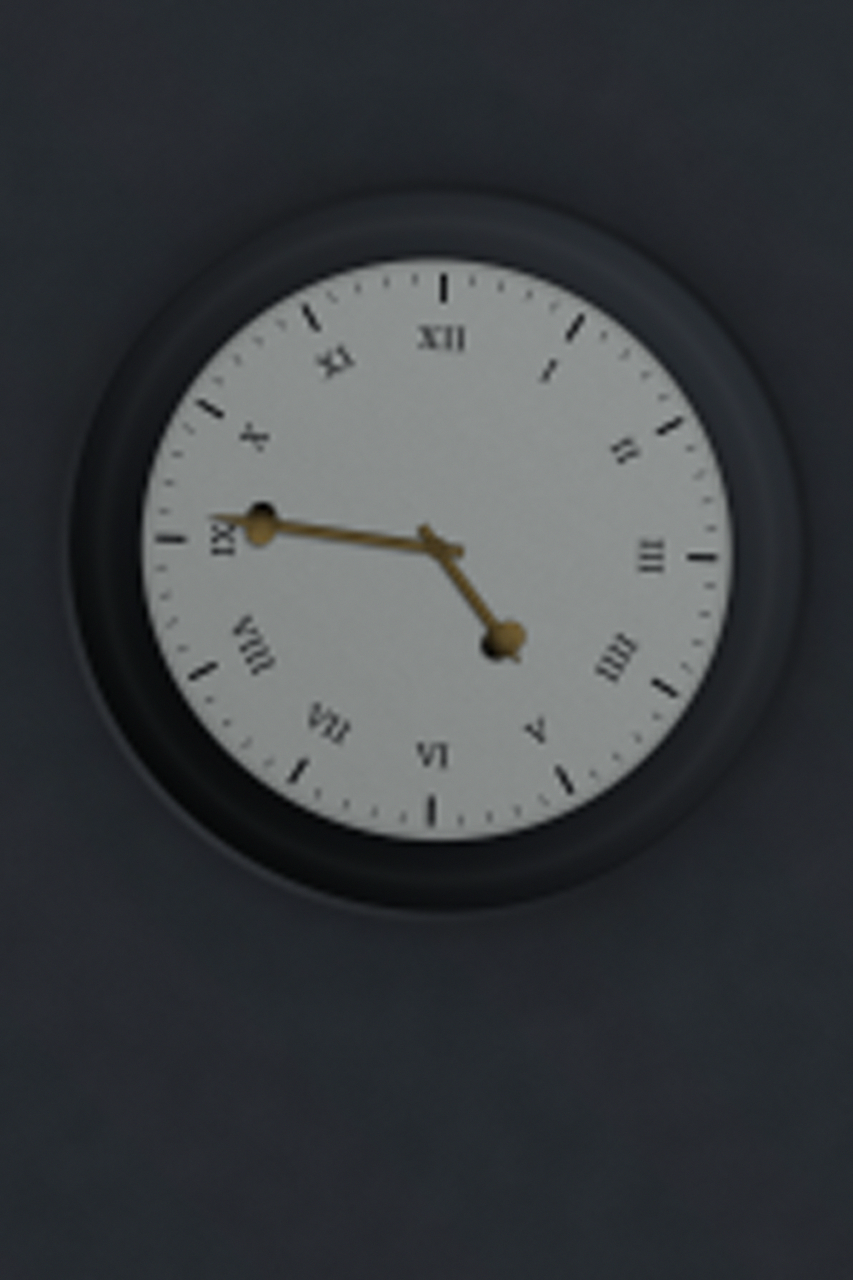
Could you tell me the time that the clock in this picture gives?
4:46
